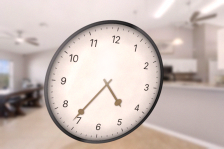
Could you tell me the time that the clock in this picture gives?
4:36
